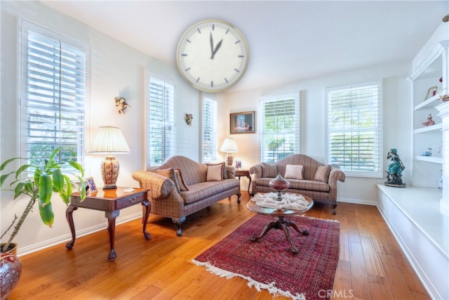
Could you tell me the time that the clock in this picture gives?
12:59
